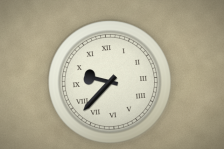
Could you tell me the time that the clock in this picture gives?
9:38
